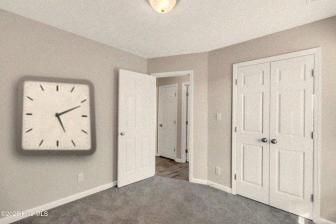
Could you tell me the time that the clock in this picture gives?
5:11
